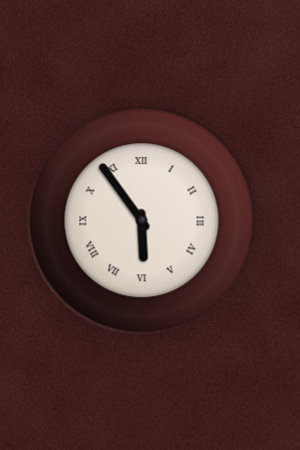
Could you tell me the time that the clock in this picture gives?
5:54
